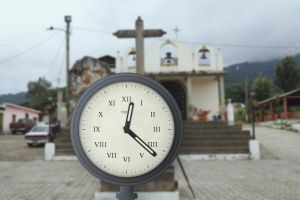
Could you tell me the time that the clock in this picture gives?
12:22
